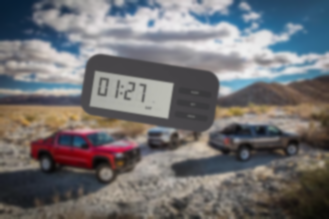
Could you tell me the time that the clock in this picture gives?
1:27
